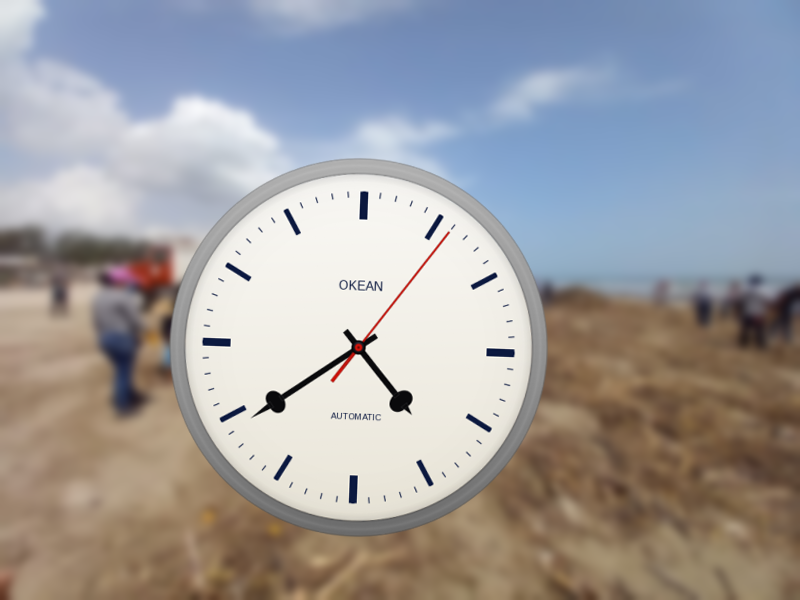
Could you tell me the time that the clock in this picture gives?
4:39:06
